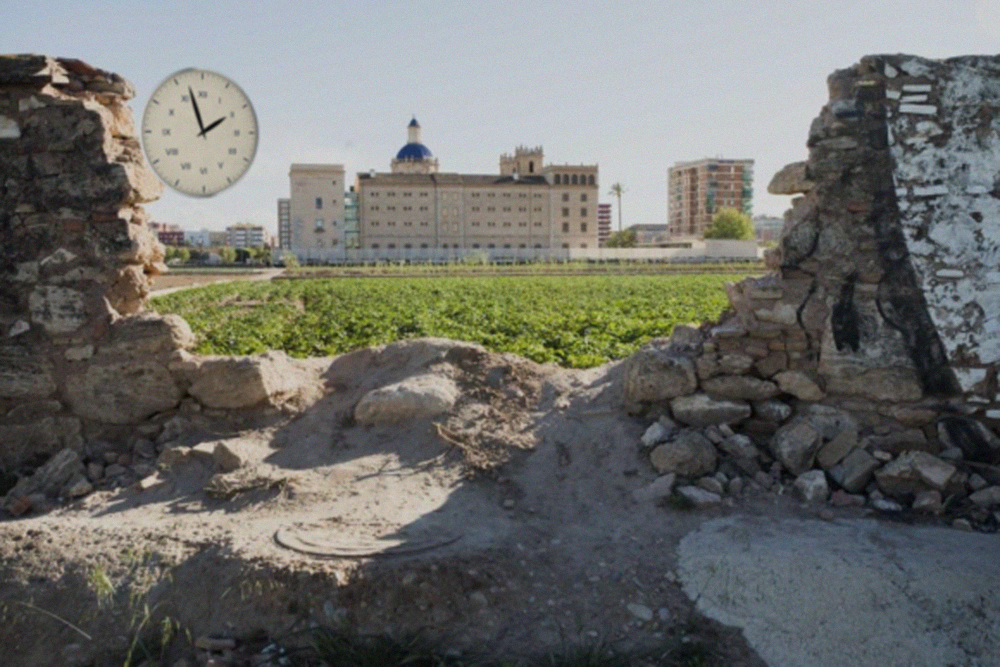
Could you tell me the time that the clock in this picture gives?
1:57
